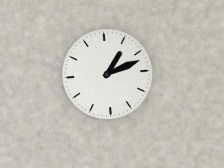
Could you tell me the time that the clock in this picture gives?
1:12
